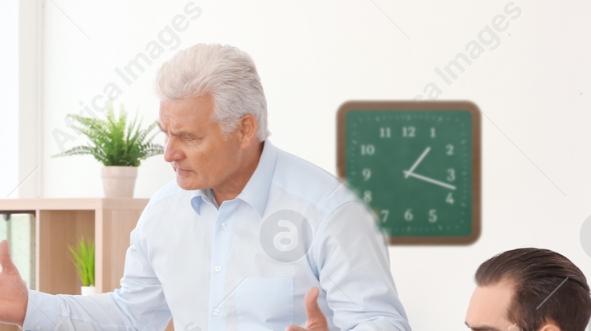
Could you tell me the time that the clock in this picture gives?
1:18
